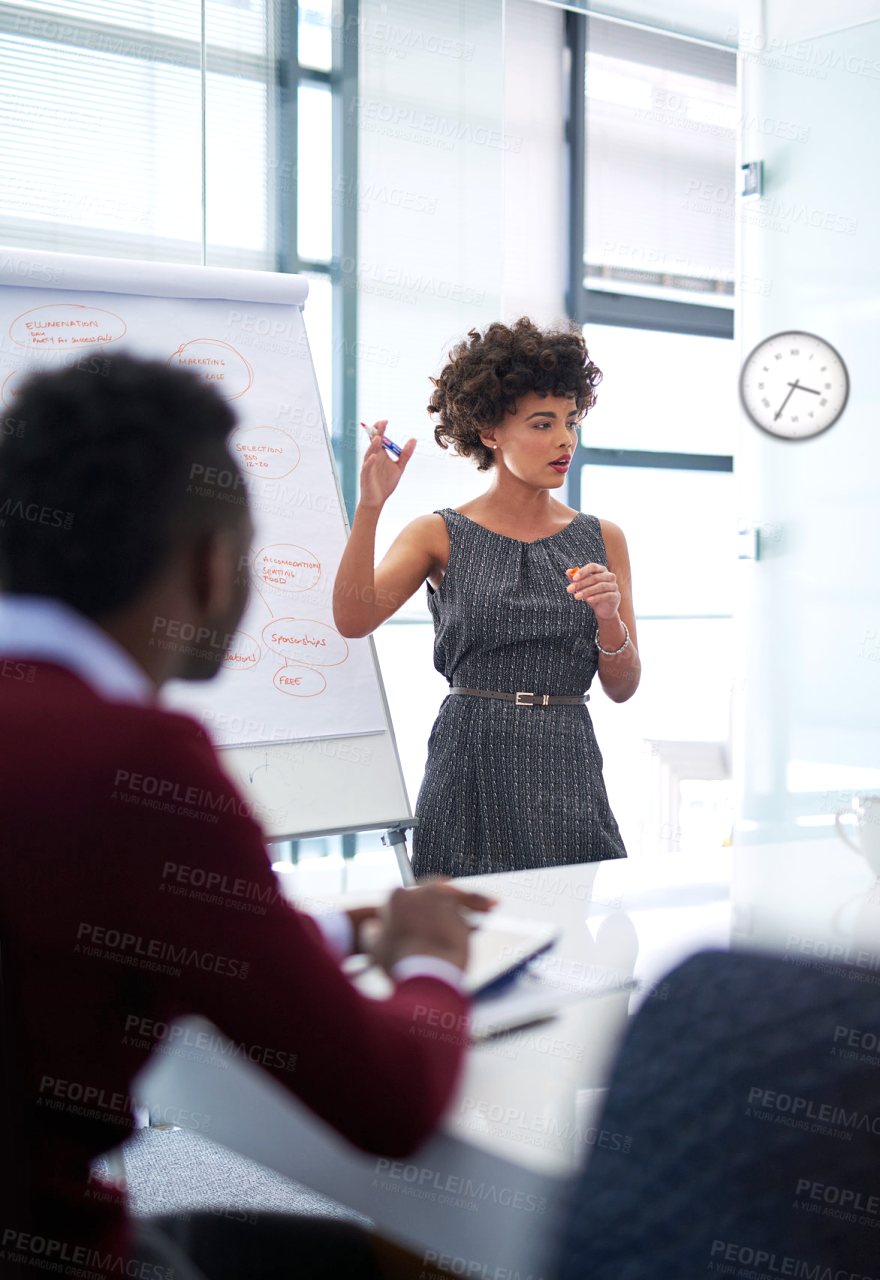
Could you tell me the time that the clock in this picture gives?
3:35
